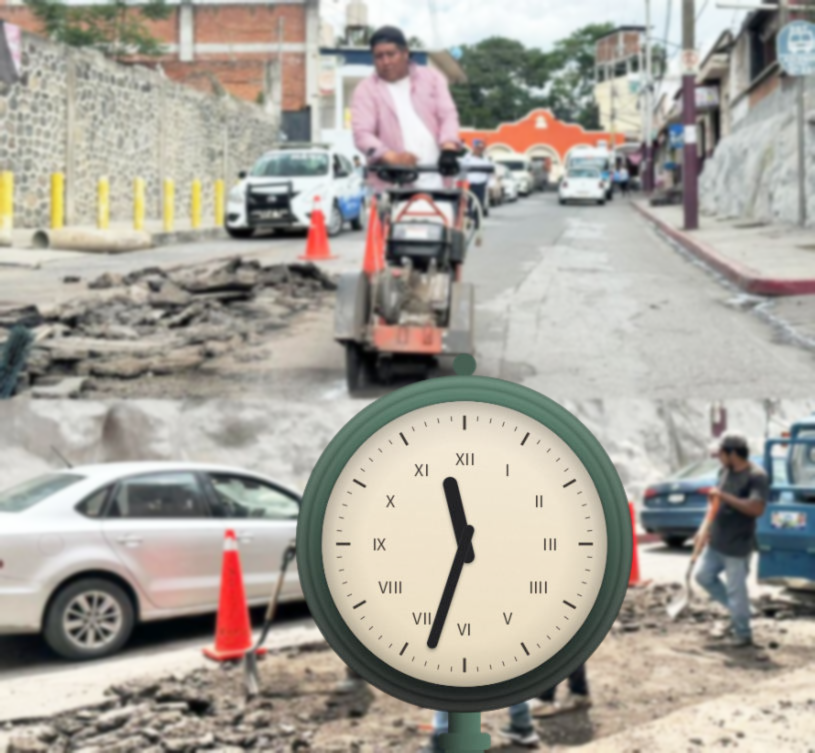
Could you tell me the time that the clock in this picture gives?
11:33
